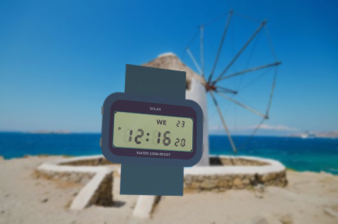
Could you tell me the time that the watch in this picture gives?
12:16:20
